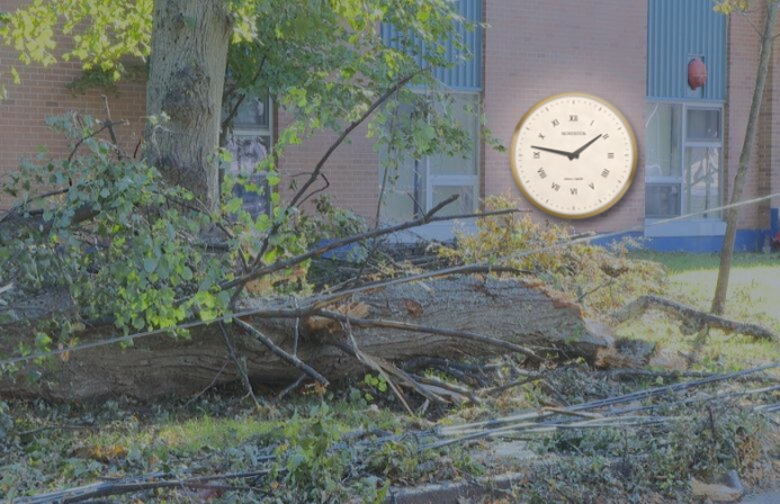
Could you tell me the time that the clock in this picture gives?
1:47
